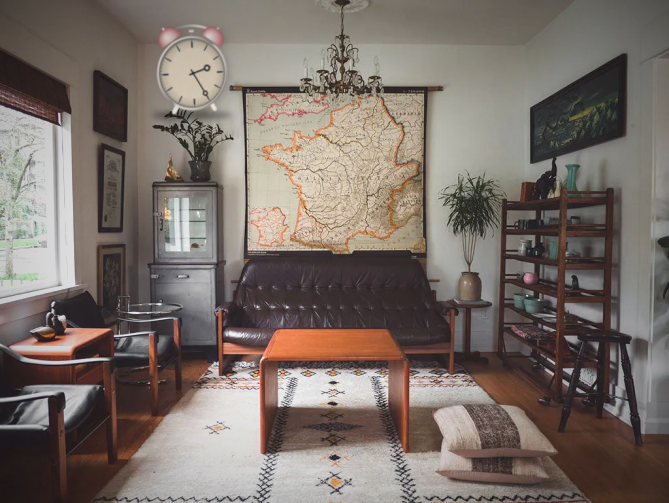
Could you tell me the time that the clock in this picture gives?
2:25
